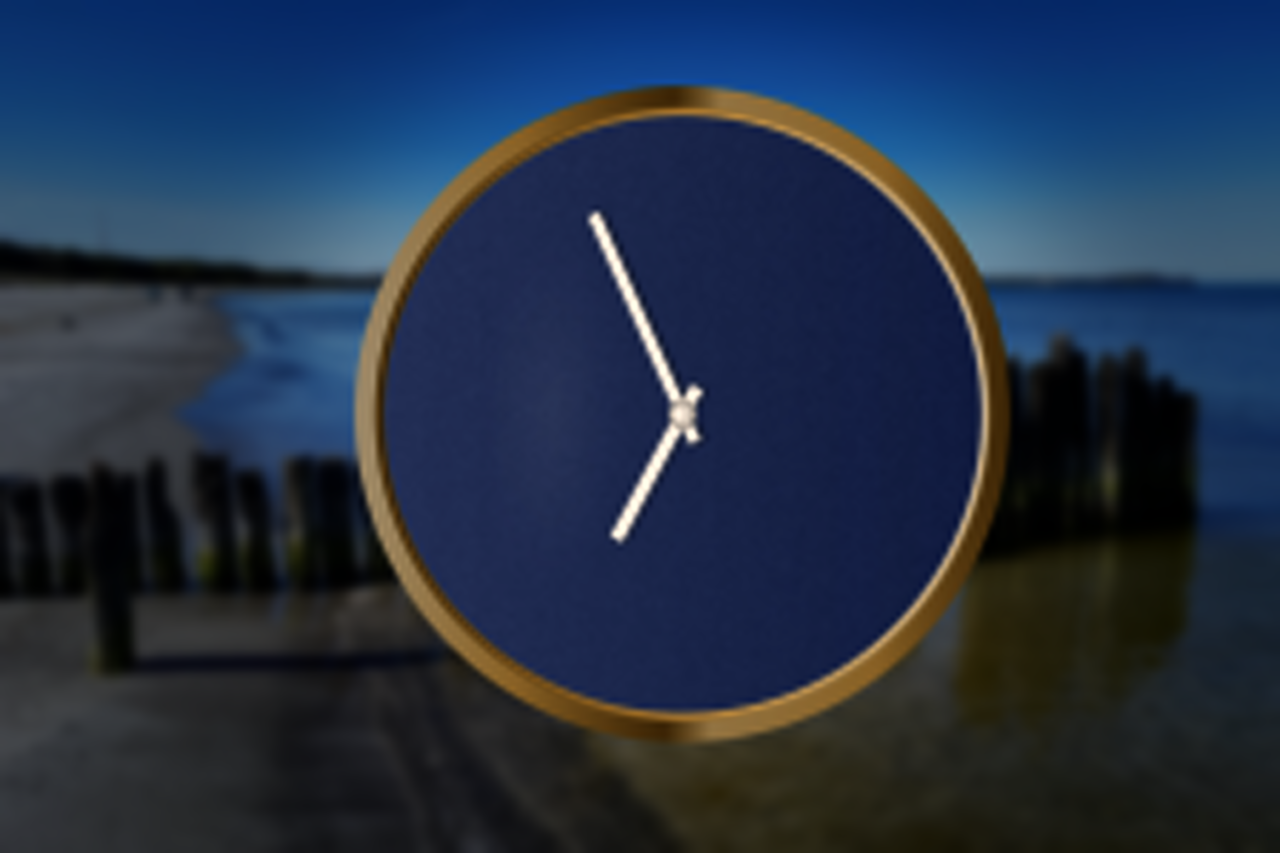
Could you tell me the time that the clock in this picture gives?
6:56
